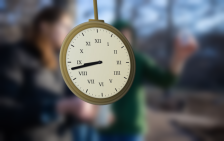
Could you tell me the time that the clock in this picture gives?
8:43
